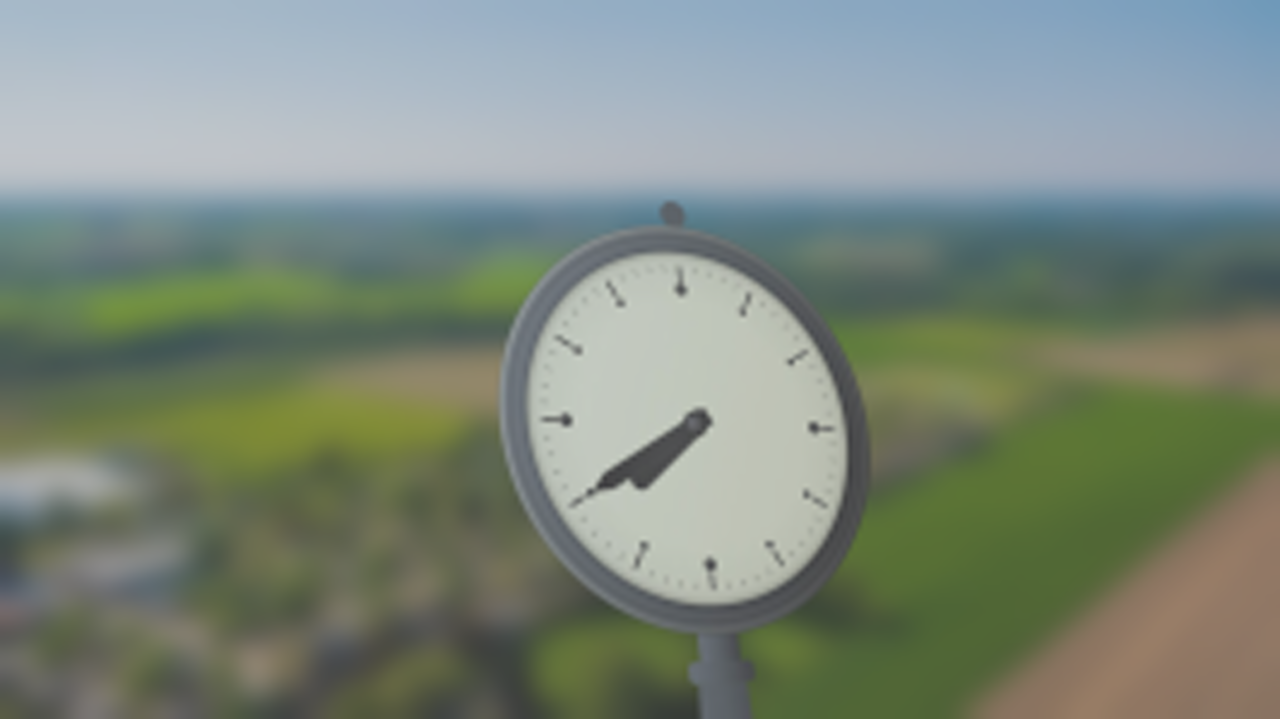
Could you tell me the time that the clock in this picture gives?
7:40
